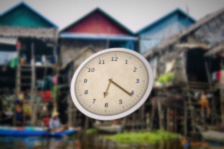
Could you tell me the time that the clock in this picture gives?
6:21
